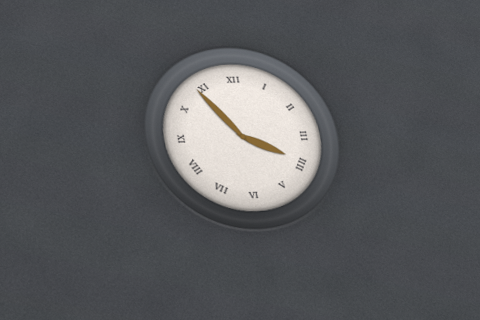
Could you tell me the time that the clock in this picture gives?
3:54
